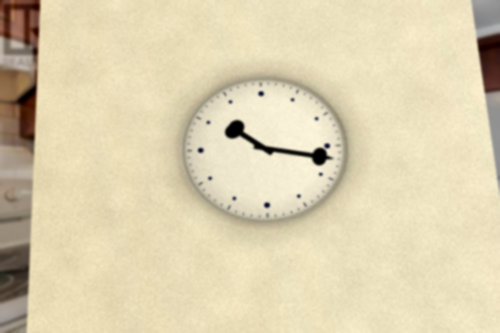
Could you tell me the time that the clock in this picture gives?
10:17
